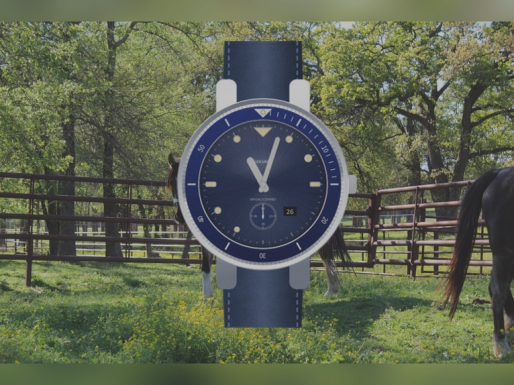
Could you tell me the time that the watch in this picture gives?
11:03
